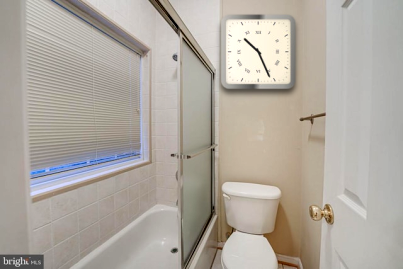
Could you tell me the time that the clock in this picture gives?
10:26
